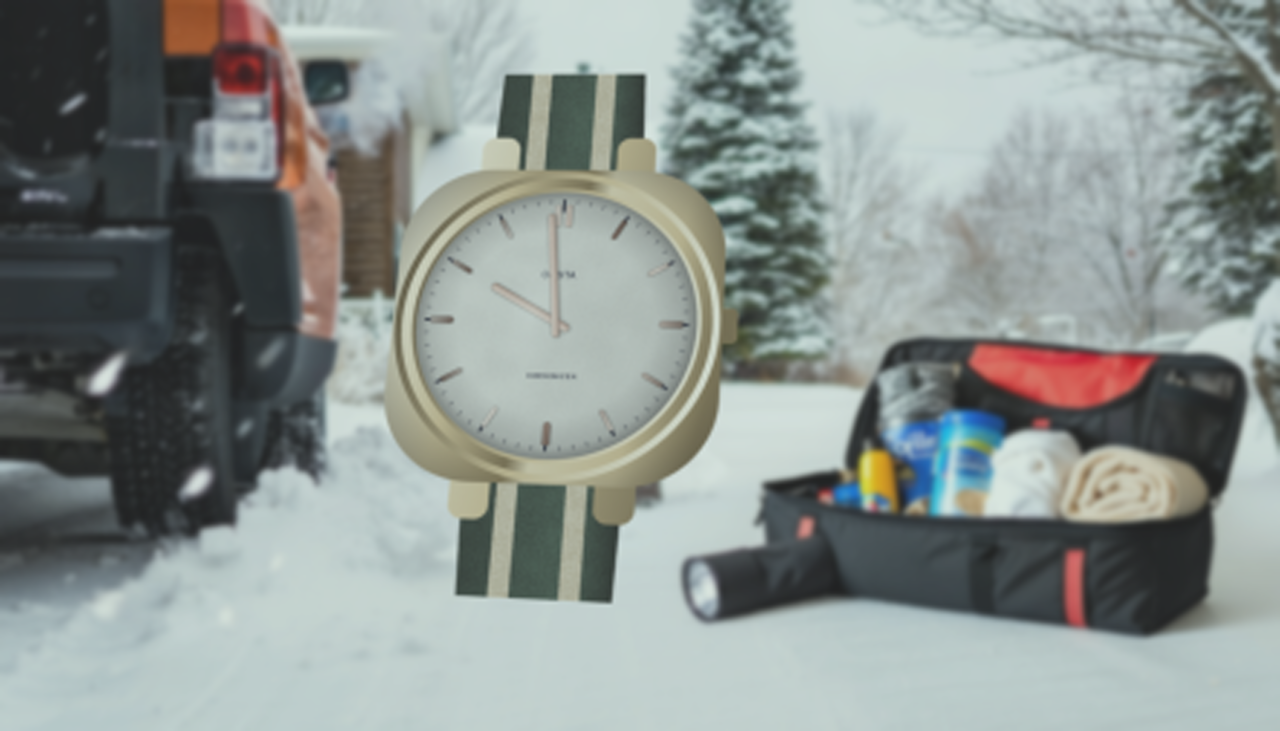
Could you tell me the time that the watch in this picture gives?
9:59
